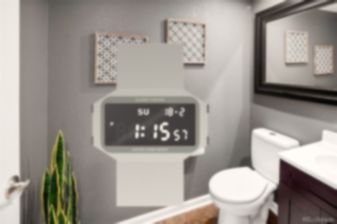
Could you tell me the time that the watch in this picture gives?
1:15
